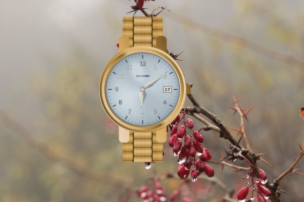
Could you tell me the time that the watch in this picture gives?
6:09
